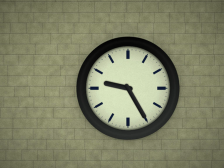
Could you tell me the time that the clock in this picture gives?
9:25
